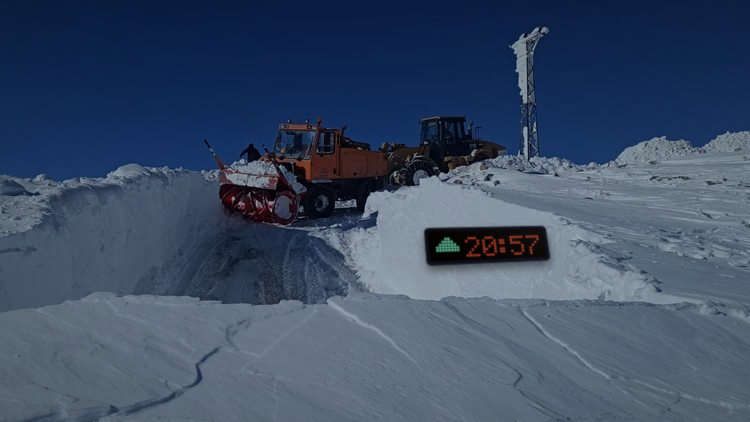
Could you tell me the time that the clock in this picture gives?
20:57
